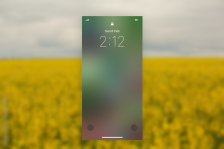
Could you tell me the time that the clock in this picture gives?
2:12
